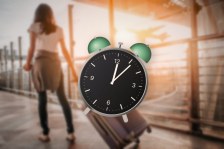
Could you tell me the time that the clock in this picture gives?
12:06
